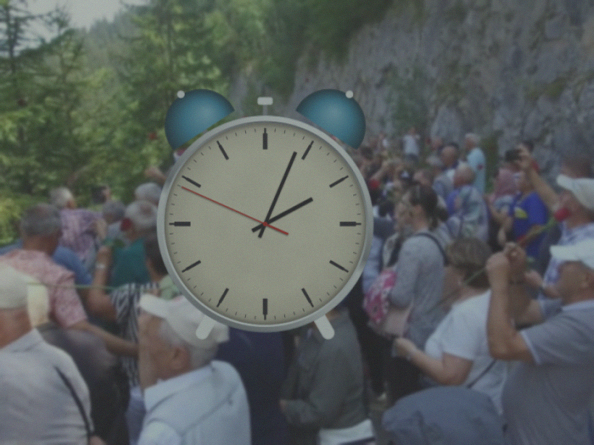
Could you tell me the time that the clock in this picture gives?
2:03:49
